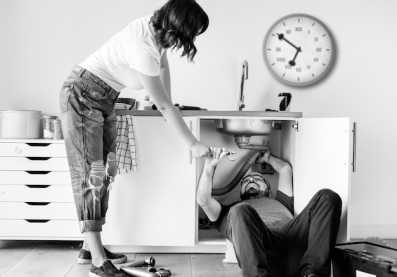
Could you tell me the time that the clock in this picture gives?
6:51
